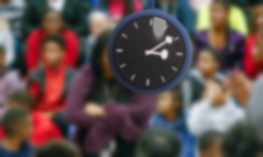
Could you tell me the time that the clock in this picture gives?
3:09
